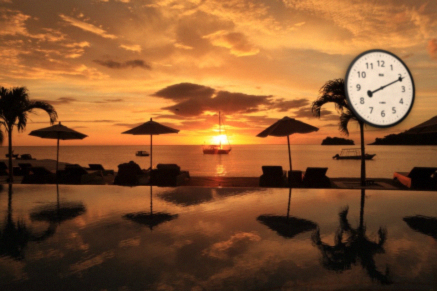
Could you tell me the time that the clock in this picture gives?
8:11
